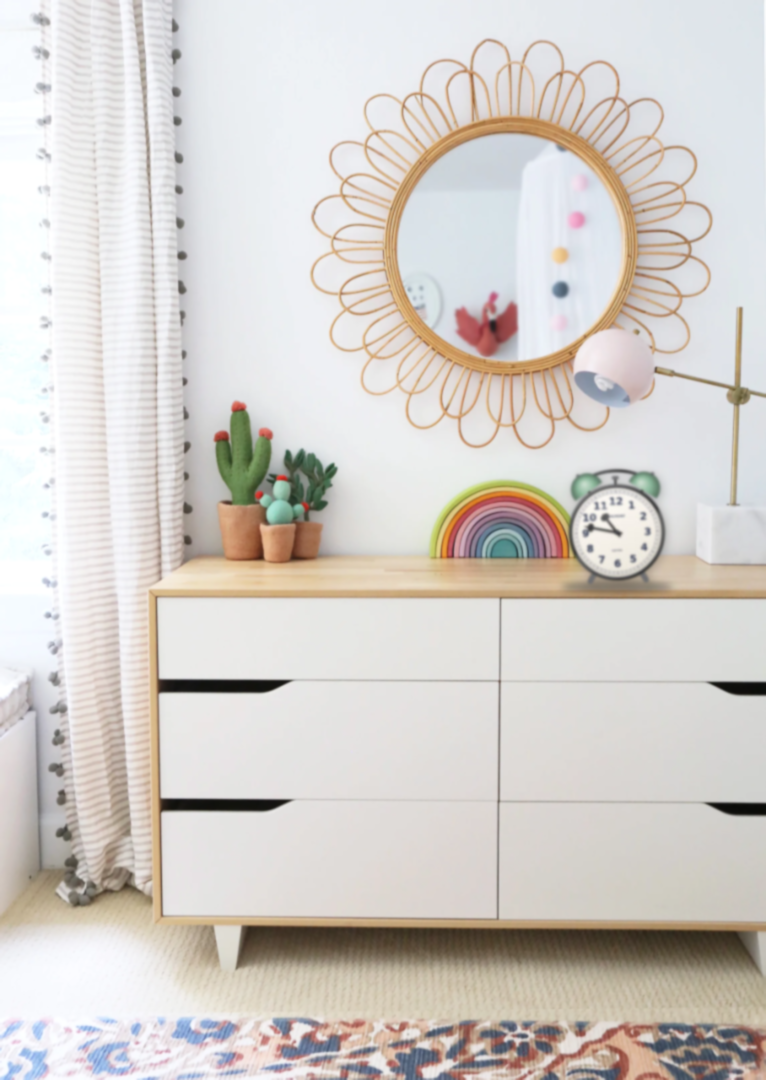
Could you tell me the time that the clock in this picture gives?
10:47
